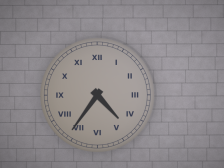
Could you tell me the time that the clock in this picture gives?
4:36
